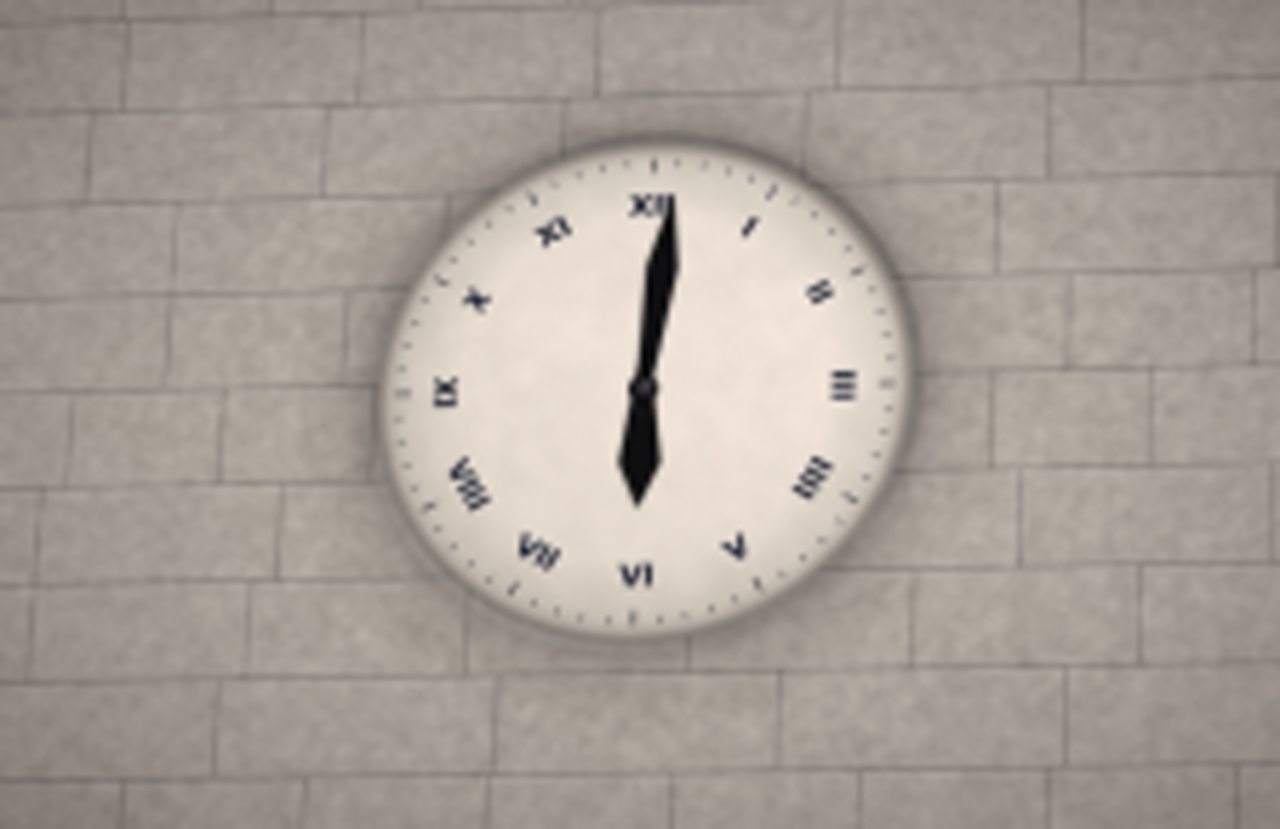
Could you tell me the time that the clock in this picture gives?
6:01
